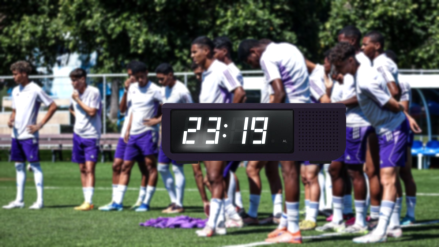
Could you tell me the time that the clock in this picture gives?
23:19
